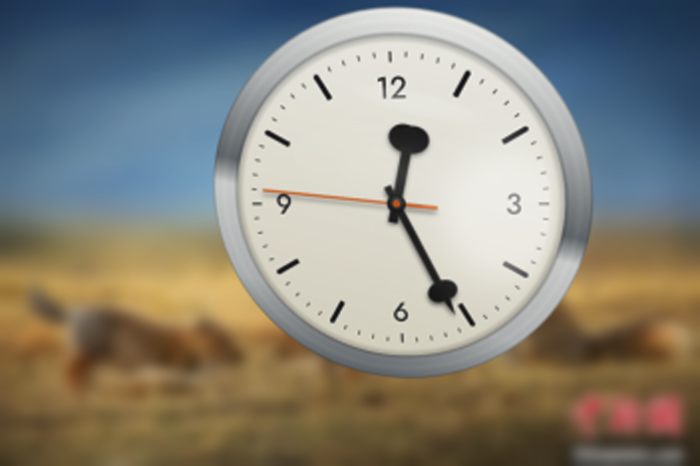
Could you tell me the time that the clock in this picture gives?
12:25:46
